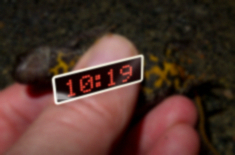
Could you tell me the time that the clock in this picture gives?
10:19
